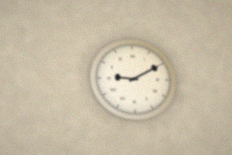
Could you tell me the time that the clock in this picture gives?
9:10
